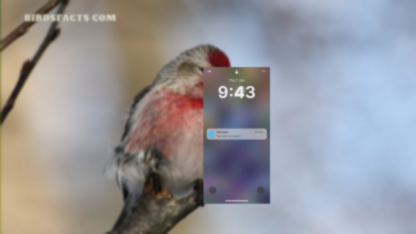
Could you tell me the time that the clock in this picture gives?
9:43
